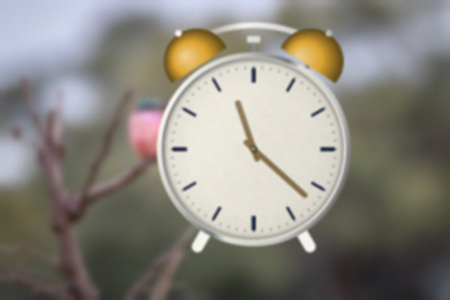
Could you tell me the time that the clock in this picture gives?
11:22
